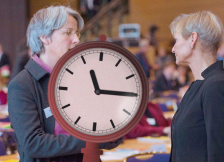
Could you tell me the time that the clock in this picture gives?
11:15
